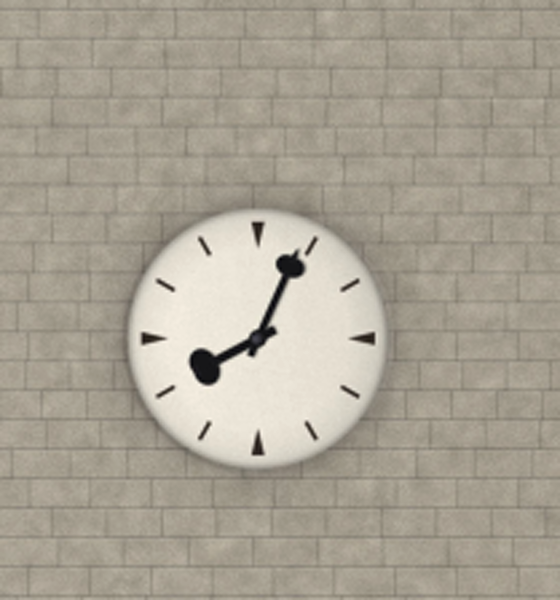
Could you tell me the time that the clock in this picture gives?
8:04
